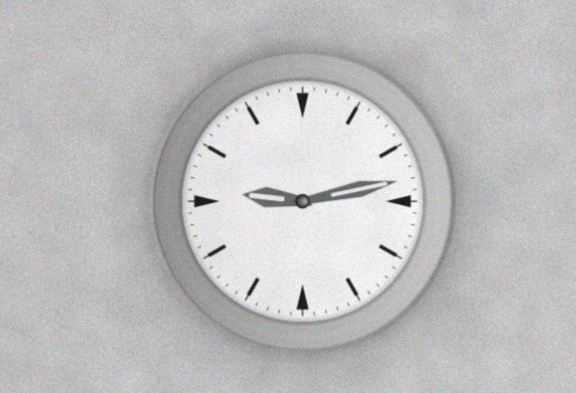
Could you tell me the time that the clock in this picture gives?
9:13
